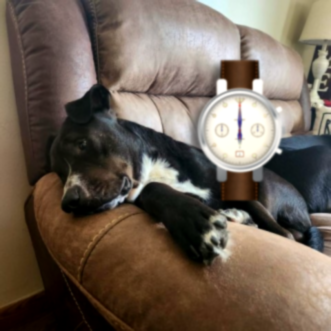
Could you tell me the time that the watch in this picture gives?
6:00
